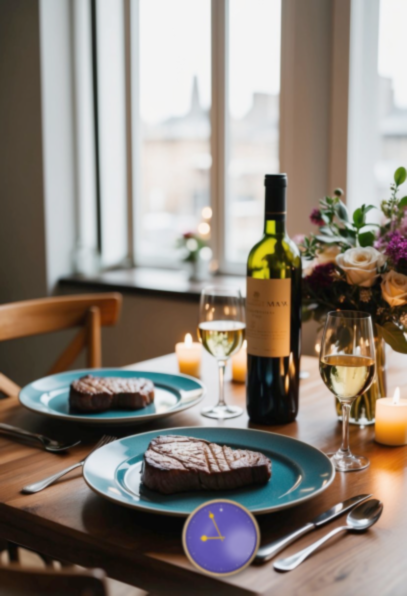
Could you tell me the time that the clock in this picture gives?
8:56
